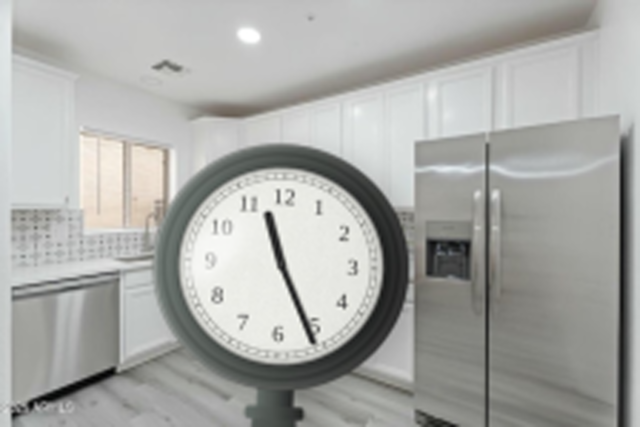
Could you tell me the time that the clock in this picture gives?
11:26
